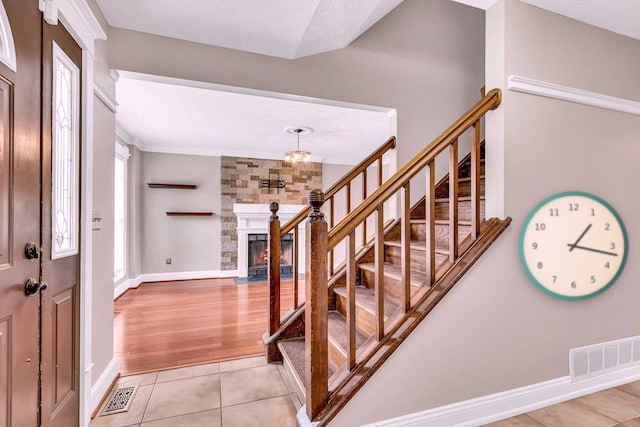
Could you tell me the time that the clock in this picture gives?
1:17
